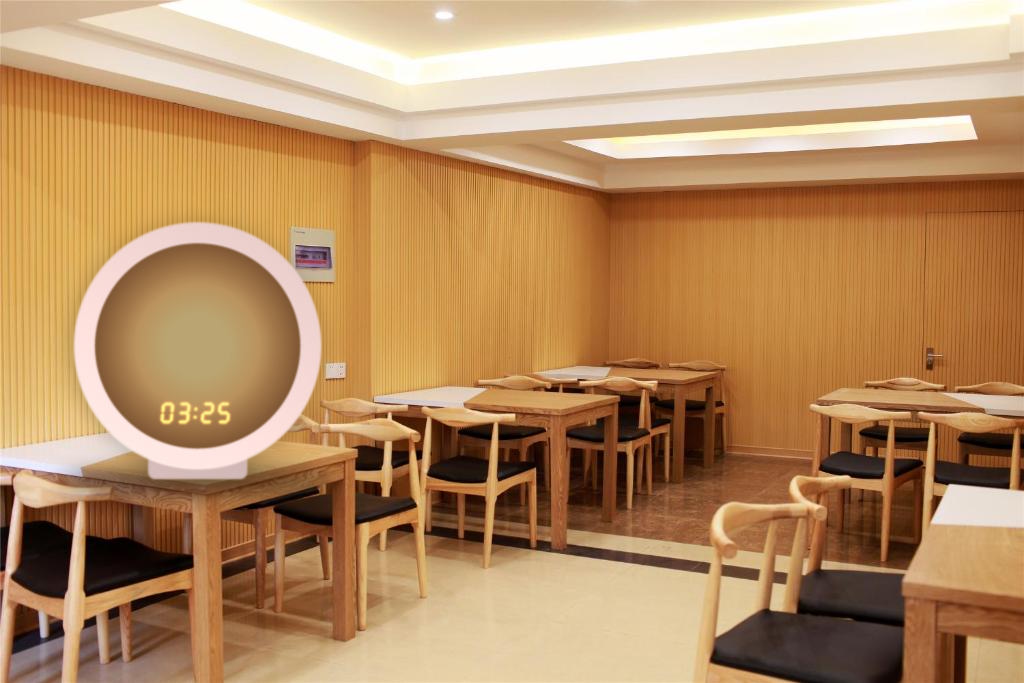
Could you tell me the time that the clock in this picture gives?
3:25
